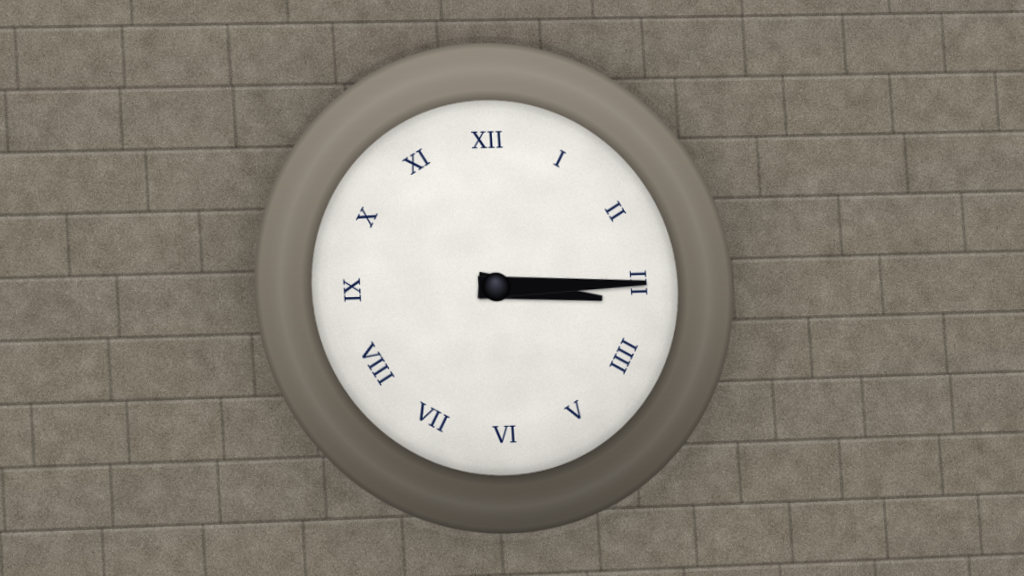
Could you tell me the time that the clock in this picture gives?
3:15
